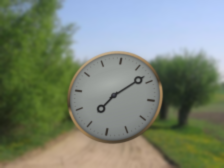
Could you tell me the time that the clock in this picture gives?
7:08
